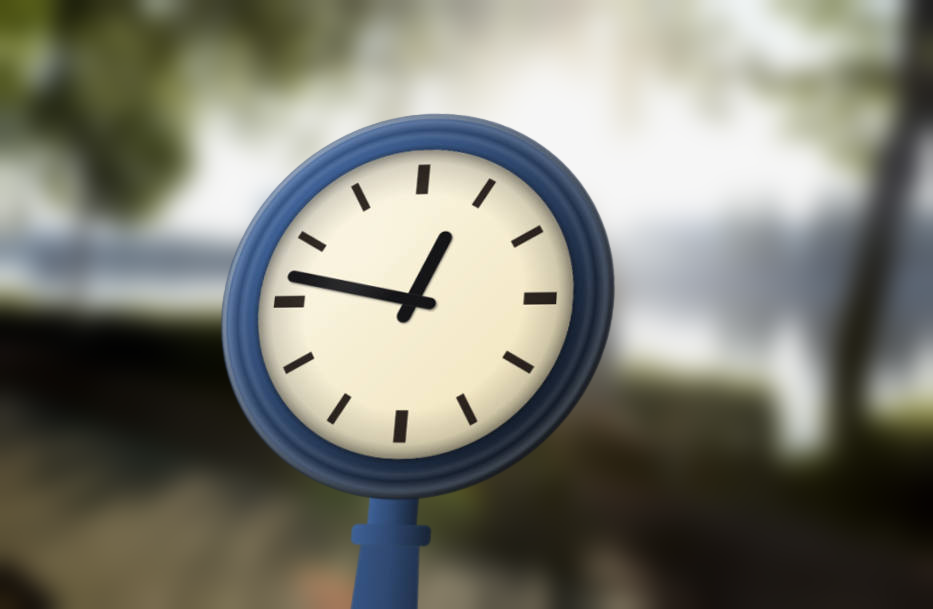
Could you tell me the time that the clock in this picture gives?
12:47
